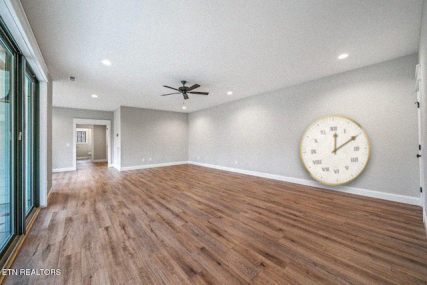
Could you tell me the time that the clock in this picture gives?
12:10
